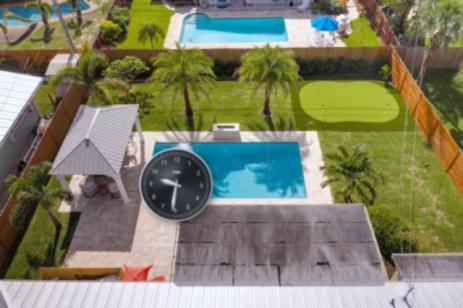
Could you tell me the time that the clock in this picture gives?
9:31
